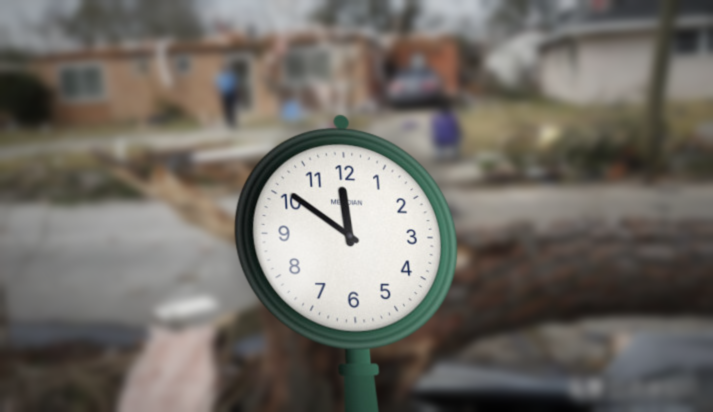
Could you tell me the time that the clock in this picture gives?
11:51
